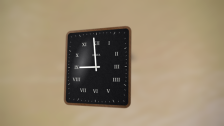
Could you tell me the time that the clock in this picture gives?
8:59
